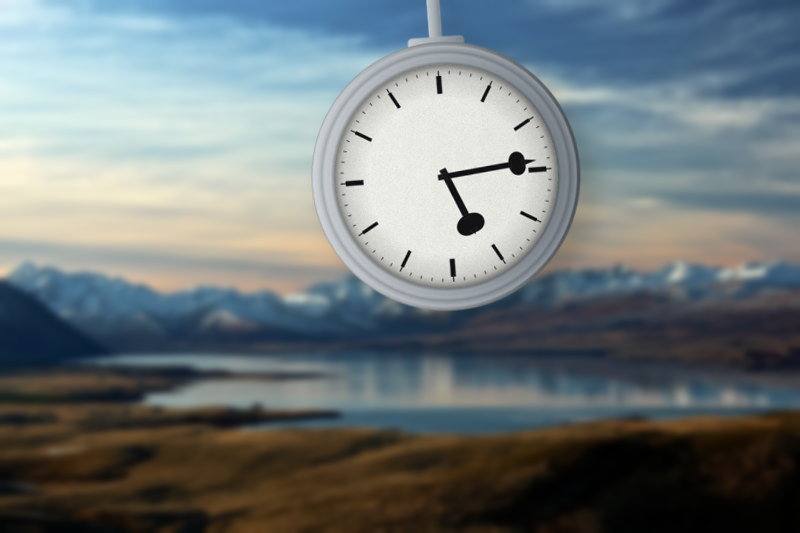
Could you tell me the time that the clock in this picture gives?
5:14
